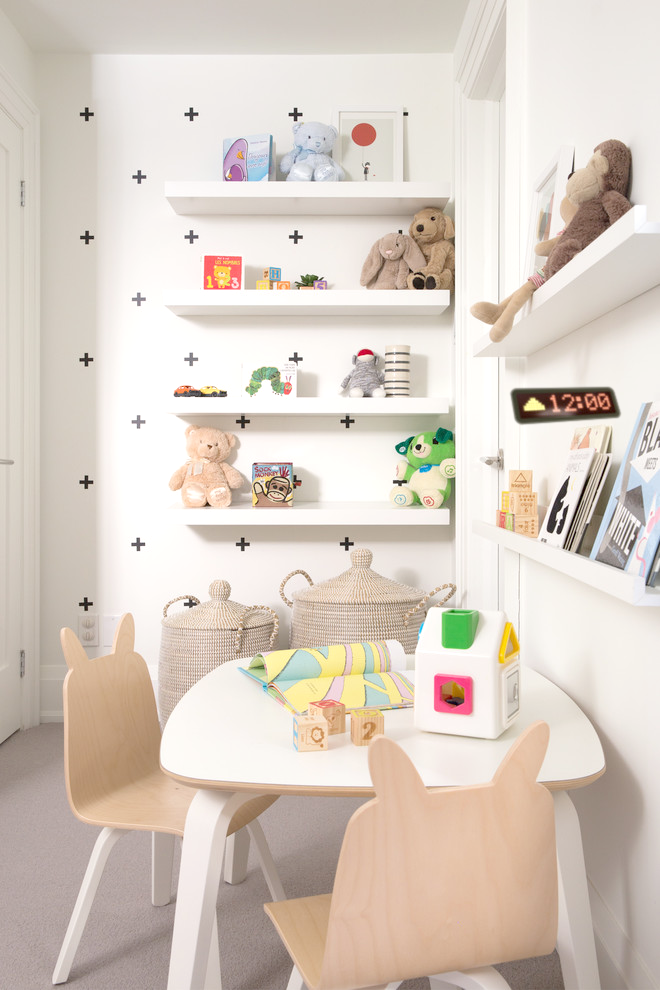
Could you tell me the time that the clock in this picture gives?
12:00
